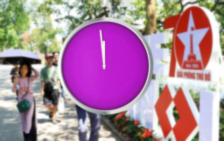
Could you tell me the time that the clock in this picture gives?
11:59
